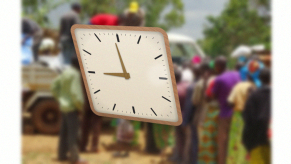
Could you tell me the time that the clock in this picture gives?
8:59
